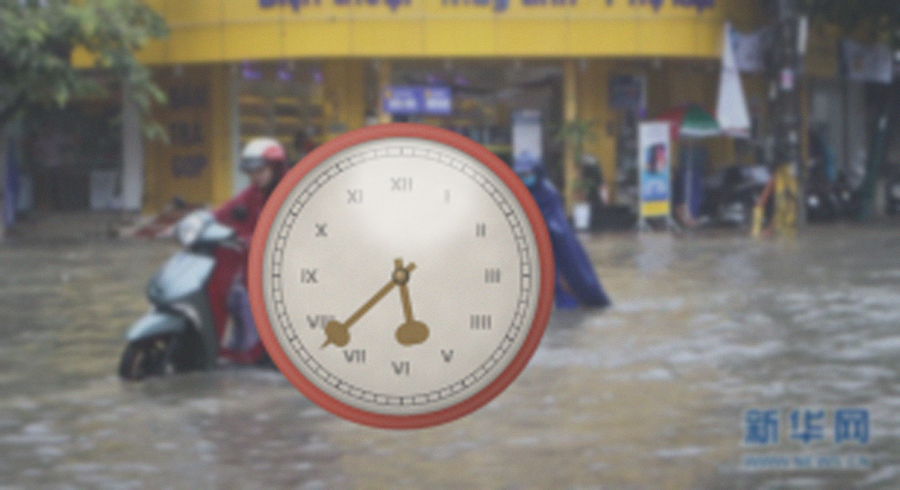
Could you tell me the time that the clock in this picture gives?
5:38
